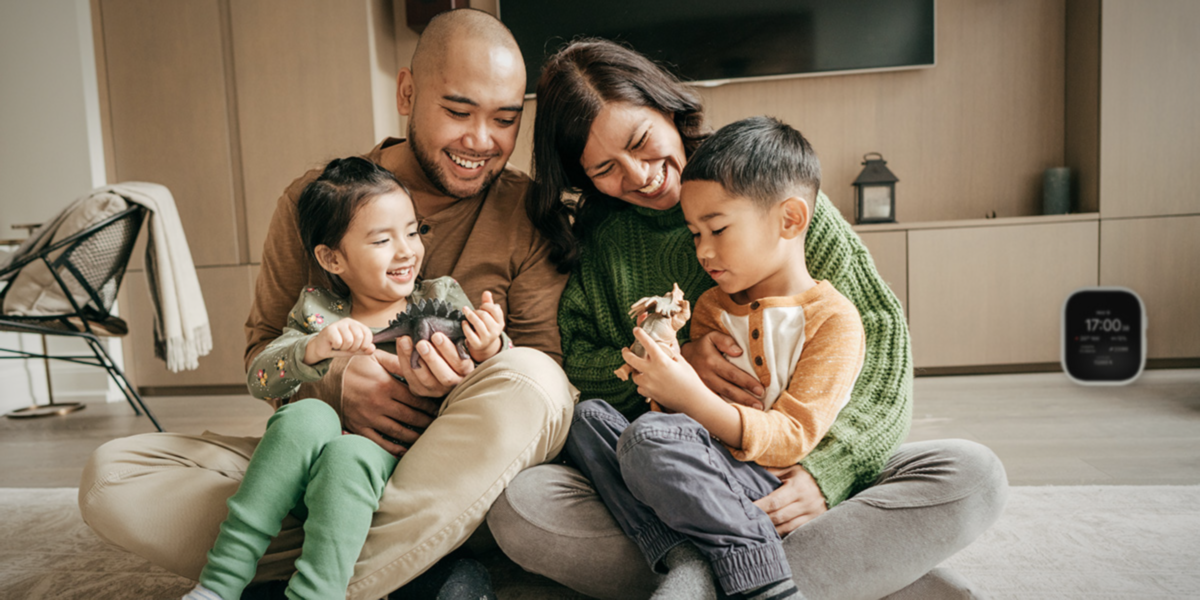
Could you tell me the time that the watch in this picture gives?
17:00
